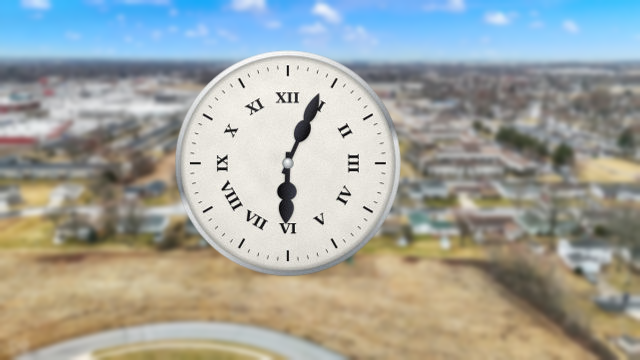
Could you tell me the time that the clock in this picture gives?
6:04
